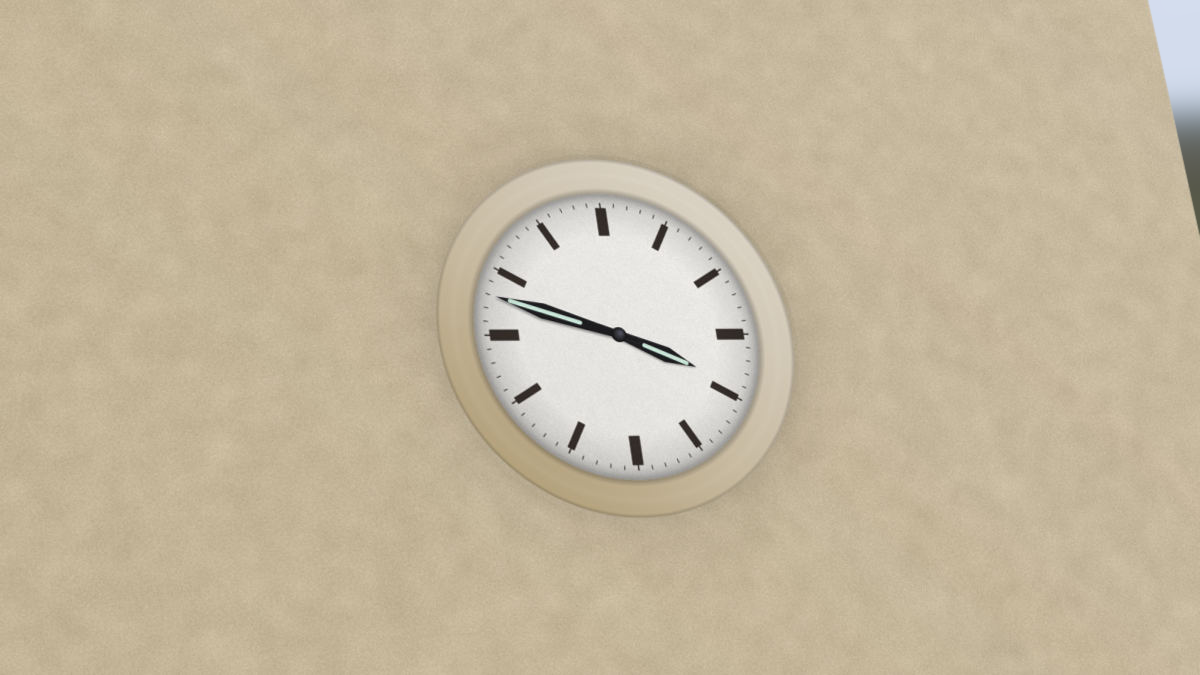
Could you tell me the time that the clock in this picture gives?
3:48
